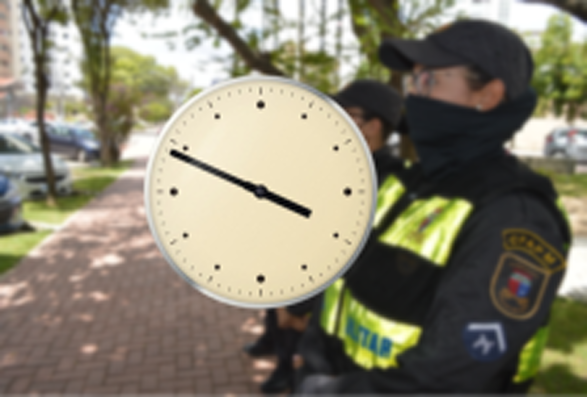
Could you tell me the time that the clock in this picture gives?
3:49
